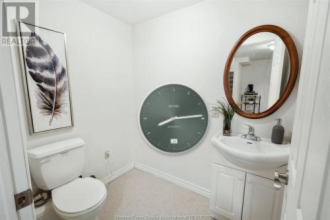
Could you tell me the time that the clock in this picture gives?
8:14
